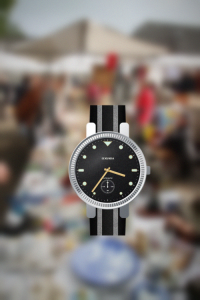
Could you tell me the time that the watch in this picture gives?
3:36
